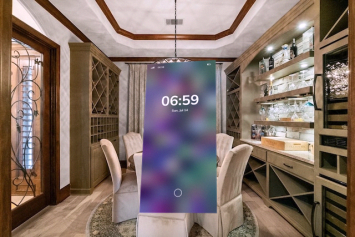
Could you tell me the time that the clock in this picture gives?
6:59
